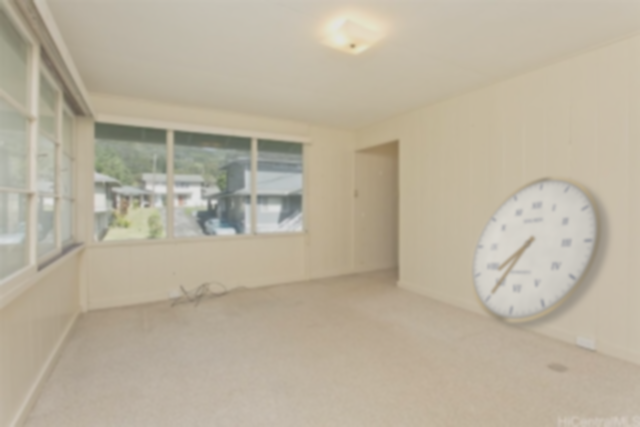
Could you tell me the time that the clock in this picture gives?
7:35
